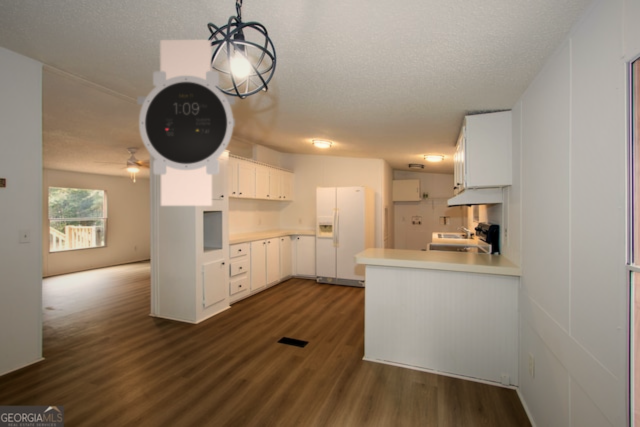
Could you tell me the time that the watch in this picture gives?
1:09
